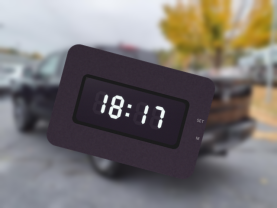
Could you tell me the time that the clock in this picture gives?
18:17
